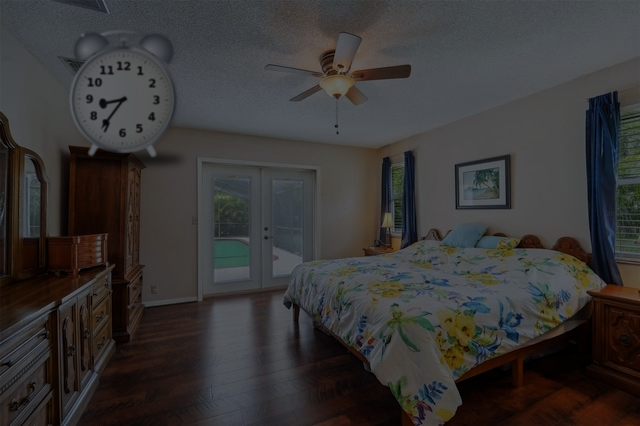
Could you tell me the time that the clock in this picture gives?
8:36
